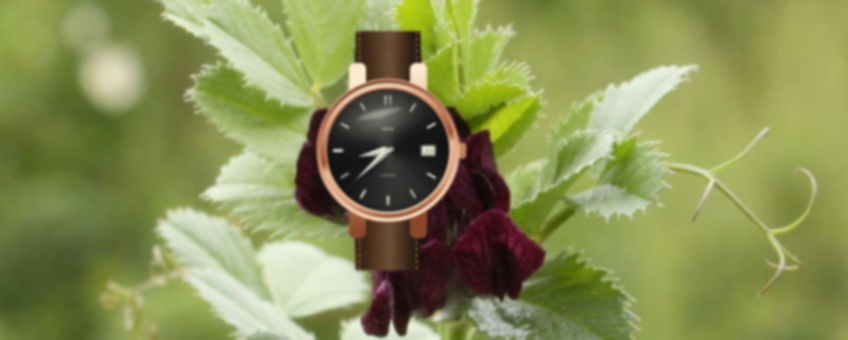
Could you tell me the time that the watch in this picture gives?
8:38
